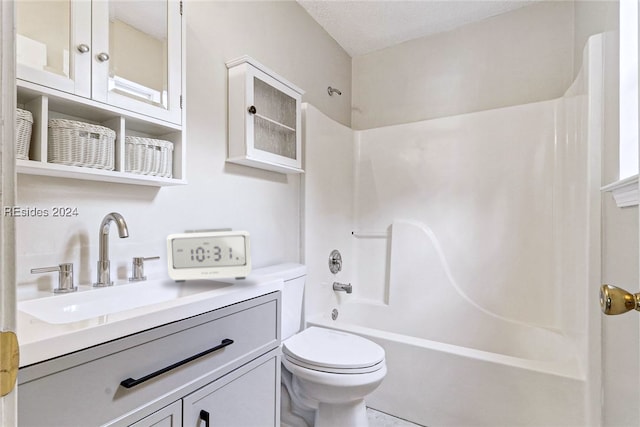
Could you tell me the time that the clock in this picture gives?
10:31
